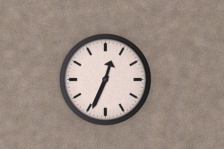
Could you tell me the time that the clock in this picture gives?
12:34
